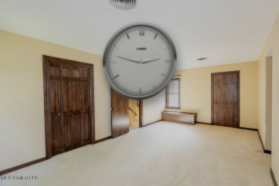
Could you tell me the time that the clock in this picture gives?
2:47
